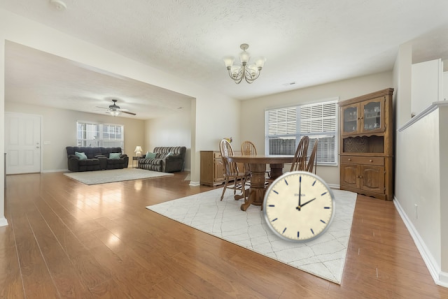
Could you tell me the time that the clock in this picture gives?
2:00
